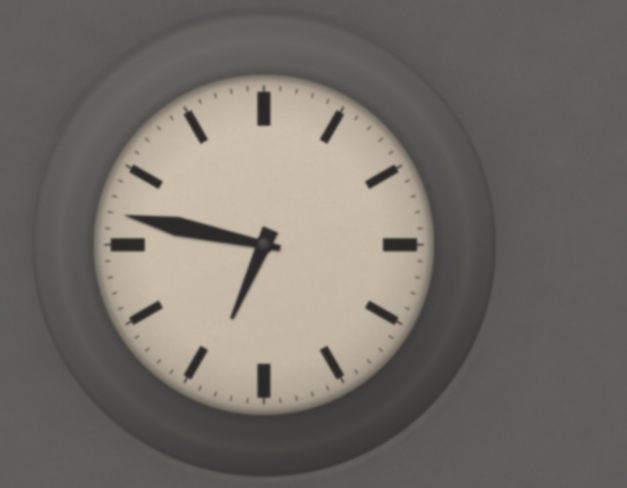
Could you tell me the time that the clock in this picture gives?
6:47
